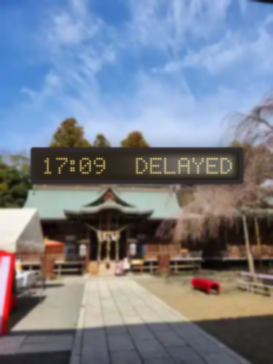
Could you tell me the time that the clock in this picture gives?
17:09
